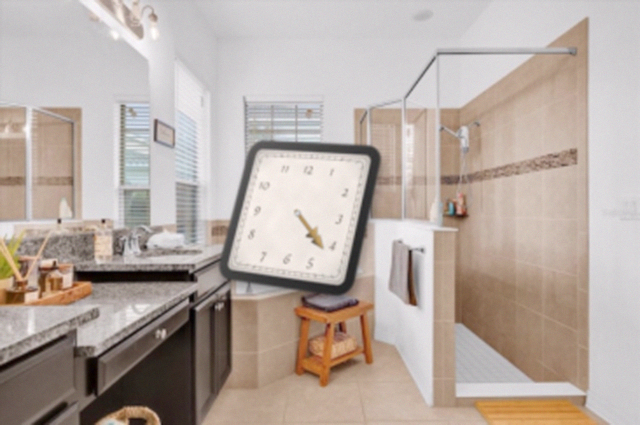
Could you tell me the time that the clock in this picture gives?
4:22
